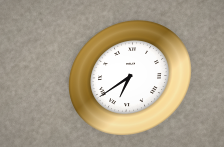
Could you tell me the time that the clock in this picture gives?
6:39
